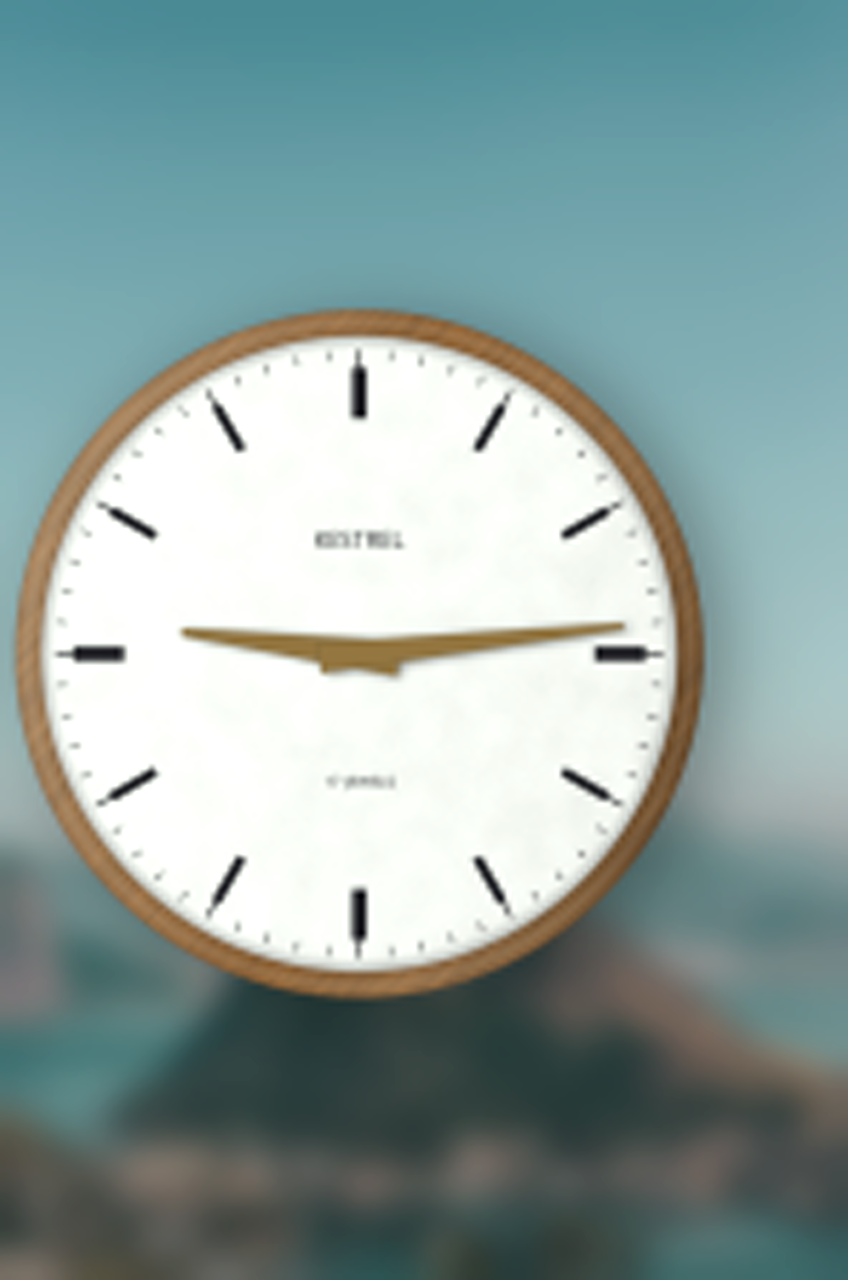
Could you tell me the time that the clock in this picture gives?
9:14
